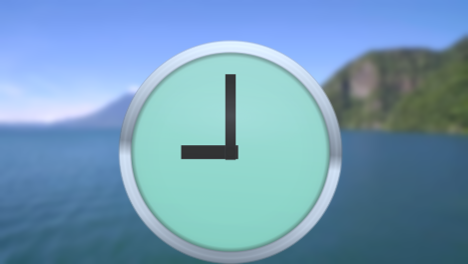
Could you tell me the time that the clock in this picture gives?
9:00
